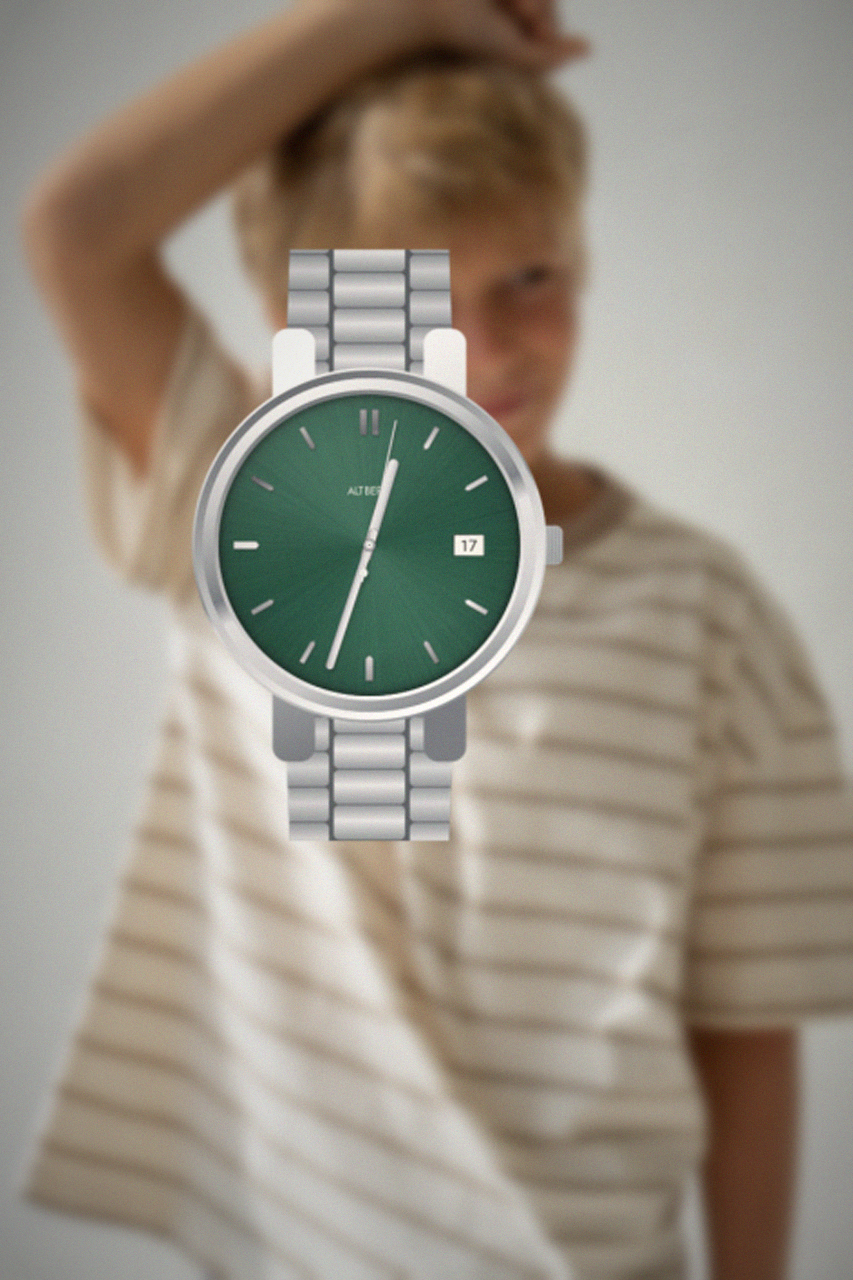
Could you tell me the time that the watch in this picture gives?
12:33:02
